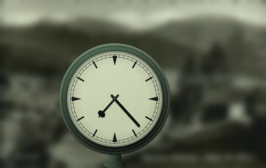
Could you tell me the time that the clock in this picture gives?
7:23
